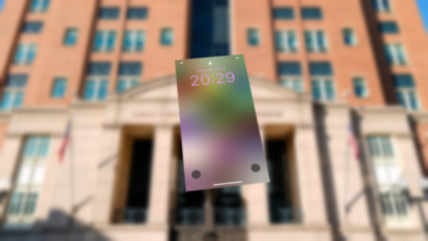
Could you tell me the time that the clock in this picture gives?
20:29
